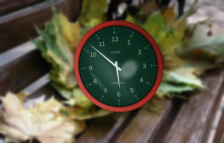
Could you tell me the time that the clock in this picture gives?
5:52
